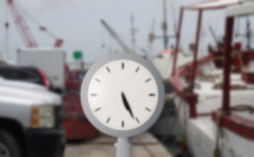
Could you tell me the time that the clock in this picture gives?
5:26
